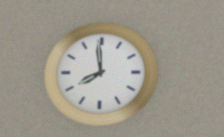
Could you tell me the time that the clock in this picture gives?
7:59
